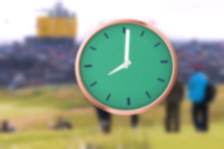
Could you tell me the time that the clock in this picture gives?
8:01
